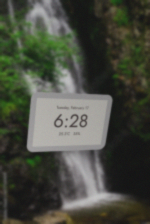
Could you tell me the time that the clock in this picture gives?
6:28
